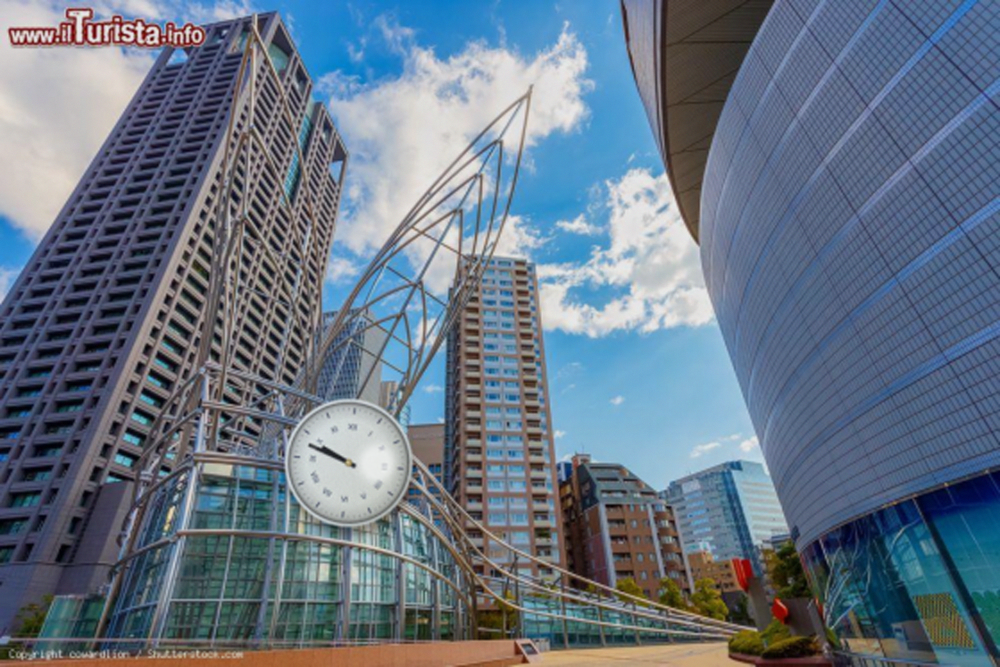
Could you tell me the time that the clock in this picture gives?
9:48
